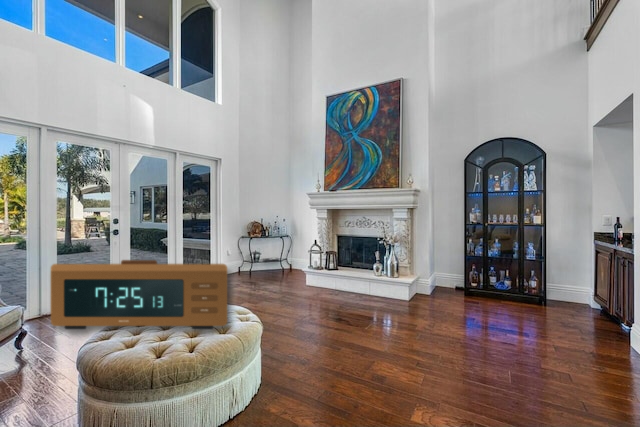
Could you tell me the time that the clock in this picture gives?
7:25:13
